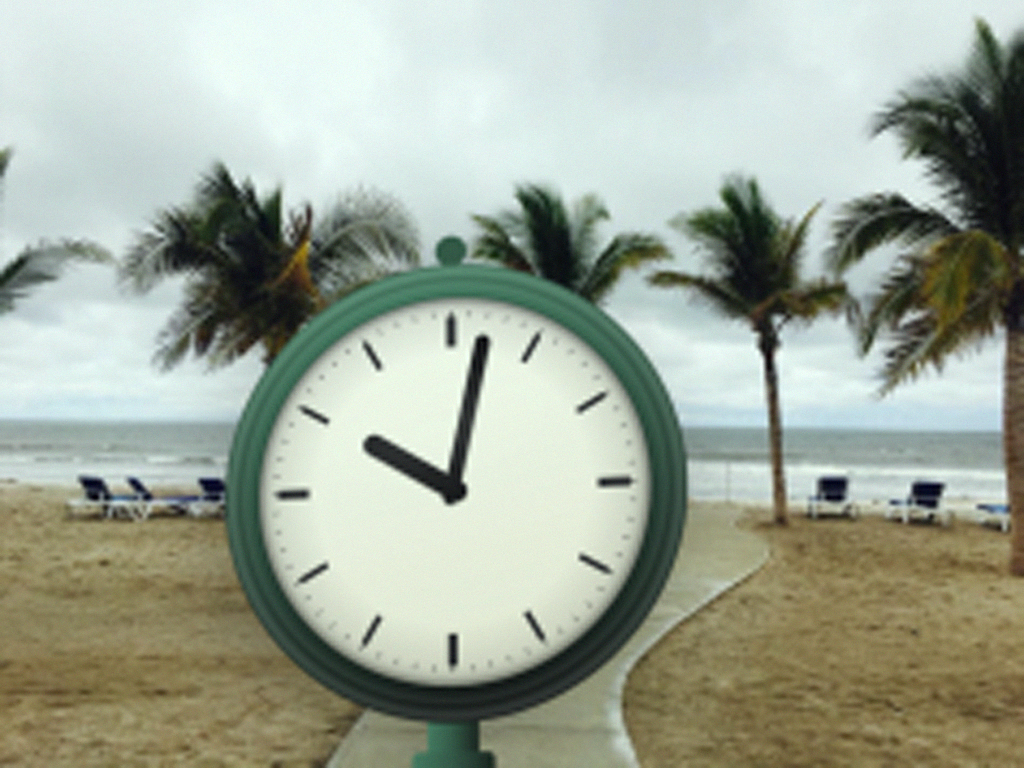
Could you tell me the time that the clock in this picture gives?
10:02
